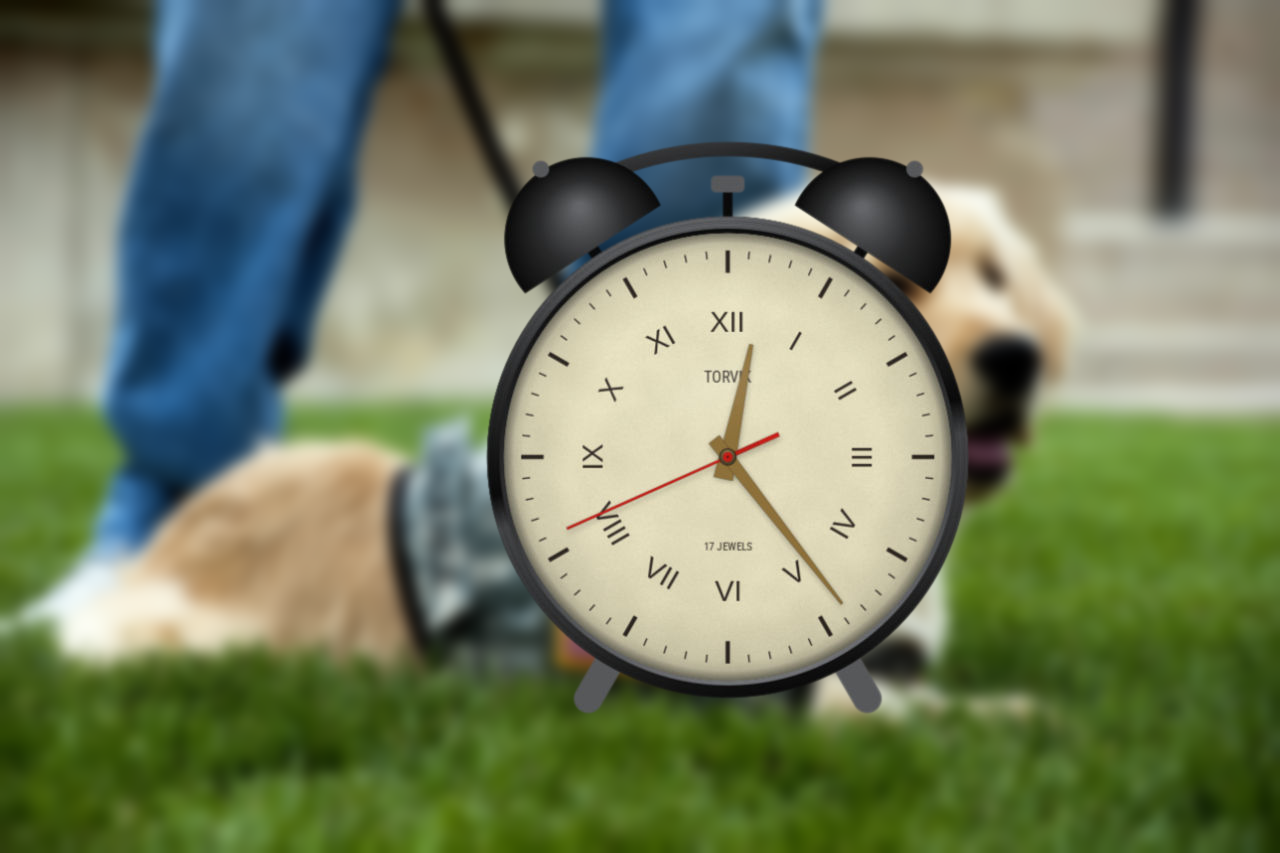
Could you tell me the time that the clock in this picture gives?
12:23:41
